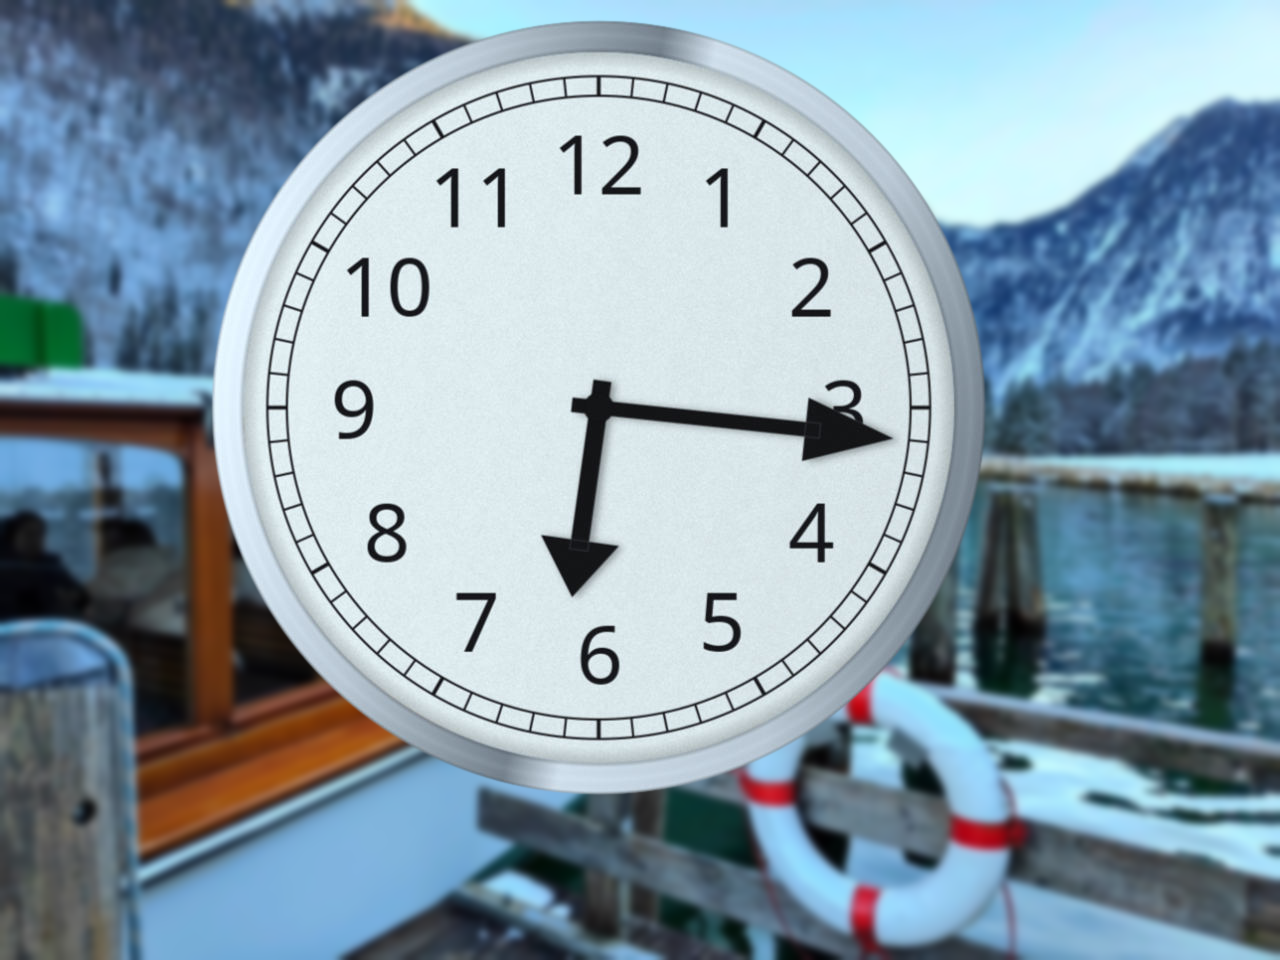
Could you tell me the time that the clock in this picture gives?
6:16
